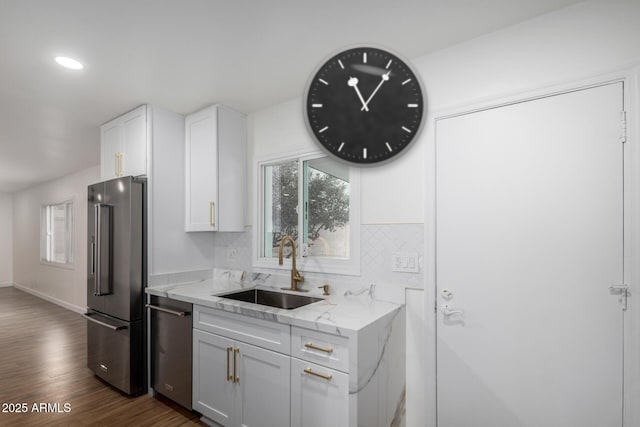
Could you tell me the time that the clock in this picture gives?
11:06
